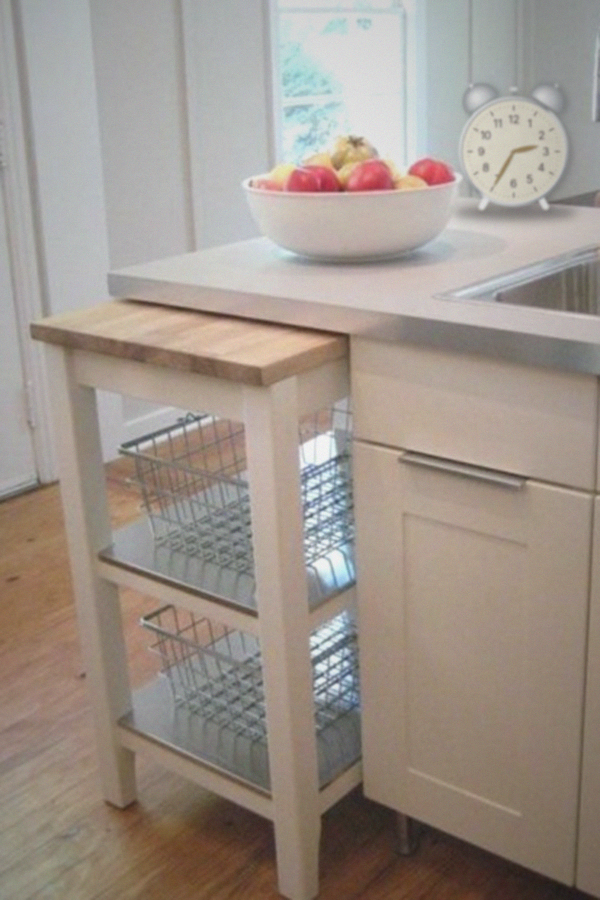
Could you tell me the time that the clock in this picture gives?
2:35
